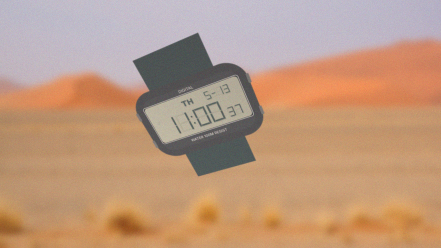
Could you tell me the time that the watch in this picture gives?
11:00:37
